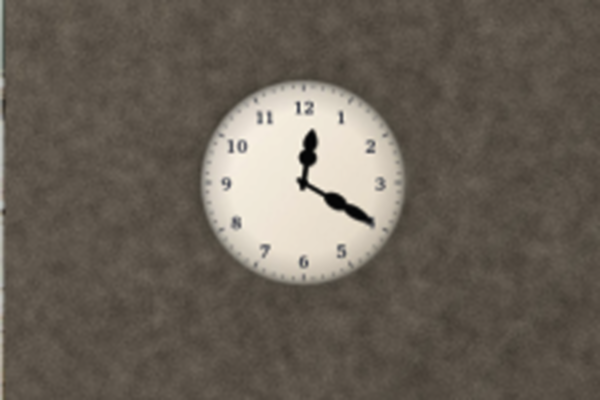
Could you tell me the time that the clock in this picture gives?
12:20
